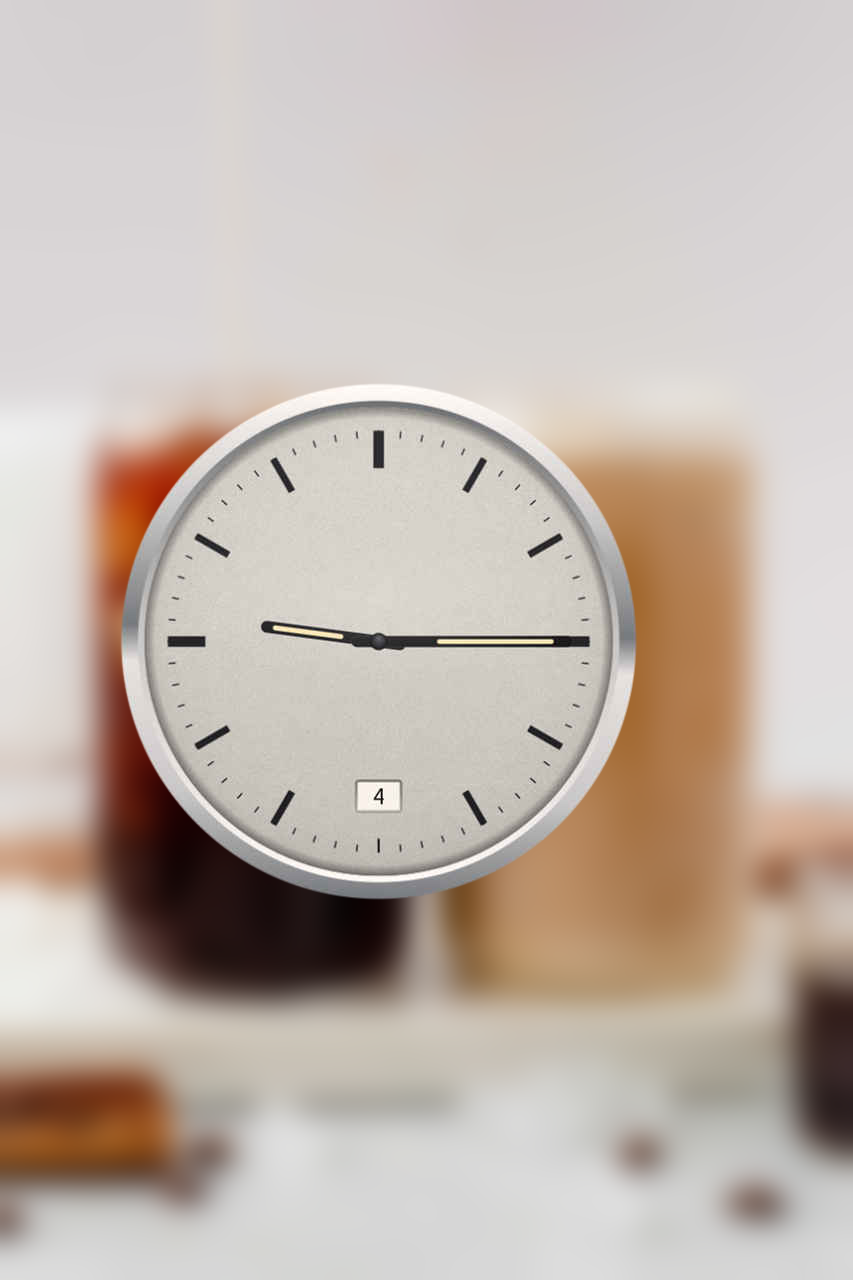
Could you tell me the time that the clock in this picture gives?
9:15
